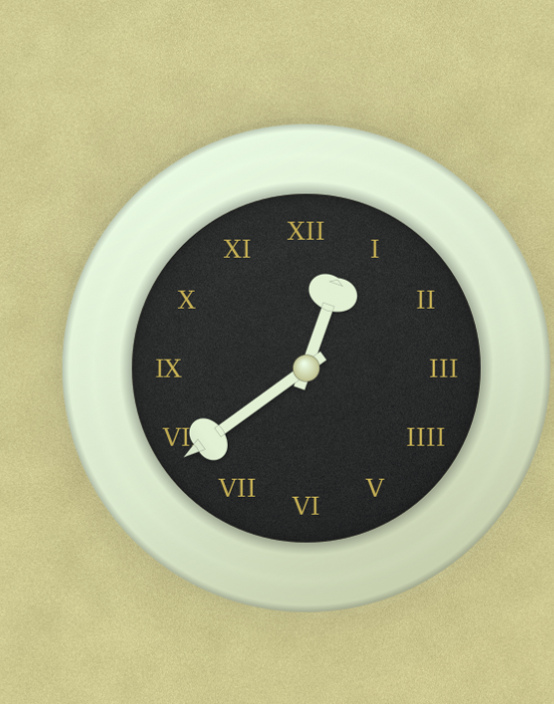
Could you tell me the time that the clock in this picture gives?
12:39
